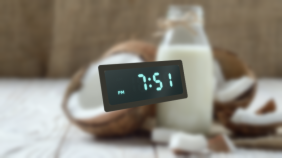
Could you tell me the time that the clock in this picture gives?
7:51
